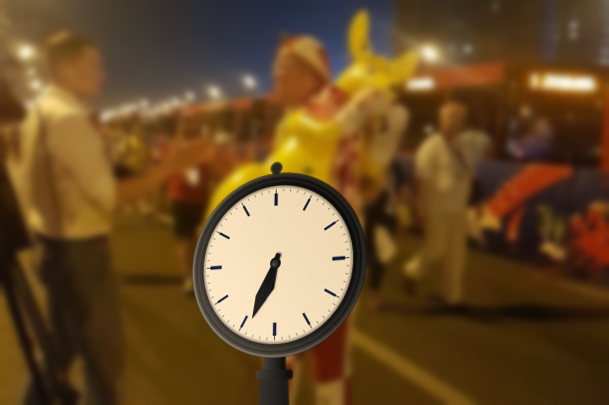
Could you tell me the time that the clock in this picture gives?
6:34
